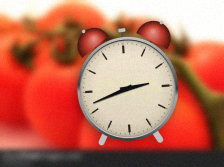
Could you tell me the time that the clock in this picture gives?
2:42
